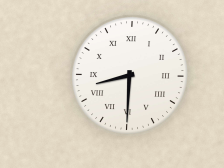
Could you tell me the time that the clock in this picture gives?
8:30
